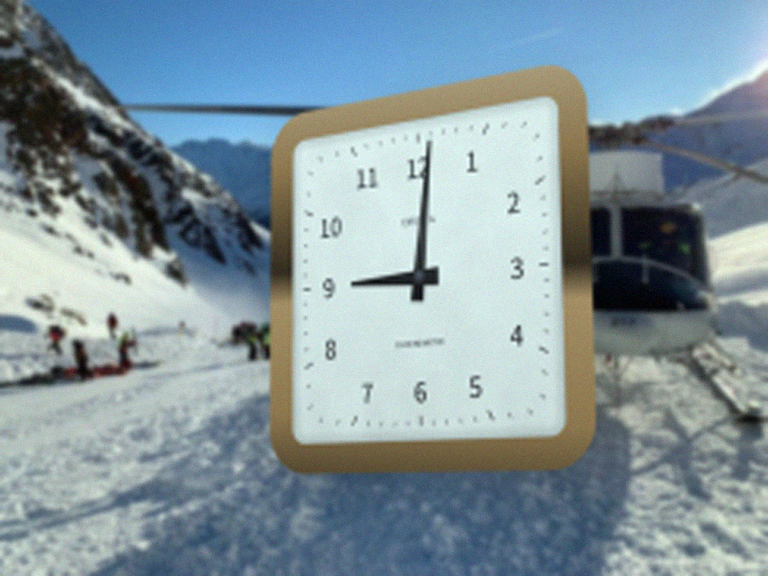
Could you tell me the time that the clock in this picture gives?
9:01
